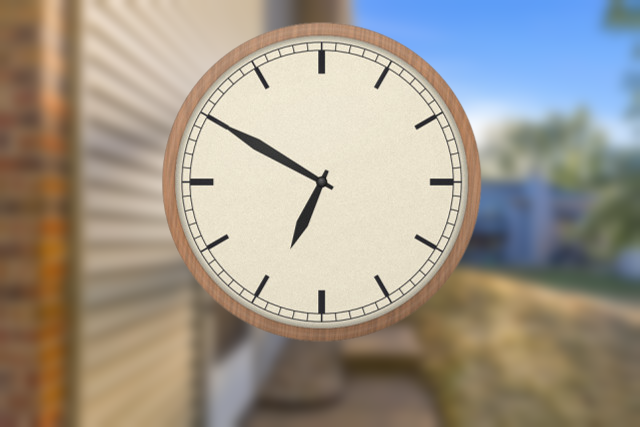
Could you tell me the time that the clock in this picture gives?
6:50
